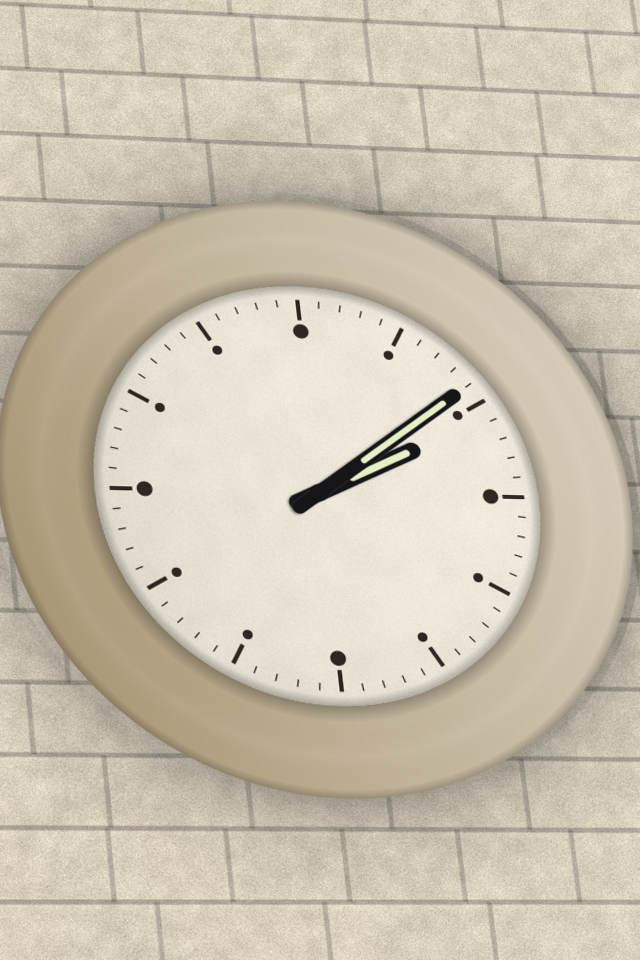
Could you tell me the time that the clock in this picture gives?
2:09
